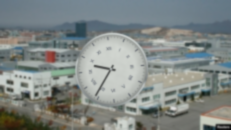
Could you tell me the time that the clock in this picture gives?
9:36
